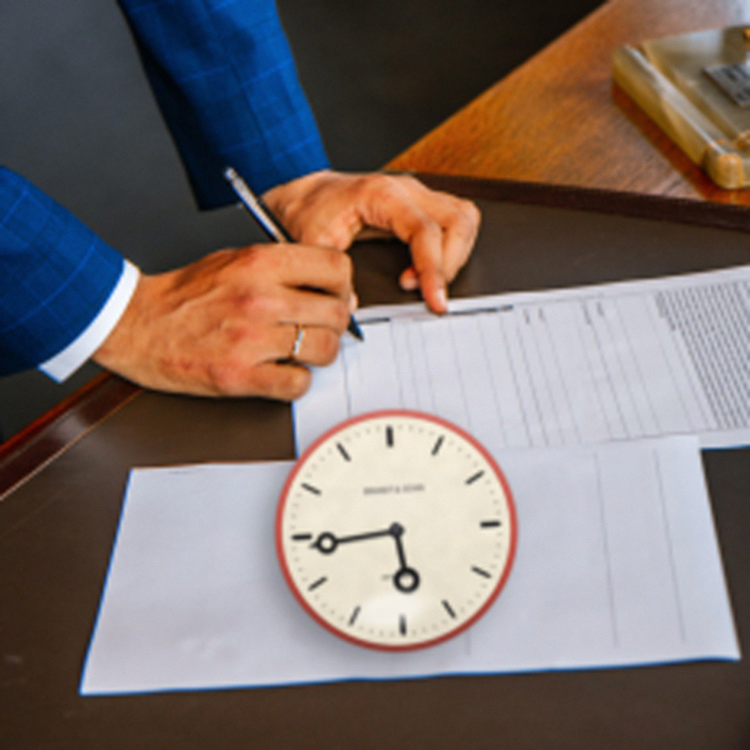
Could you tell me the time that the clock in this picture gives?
5:44
